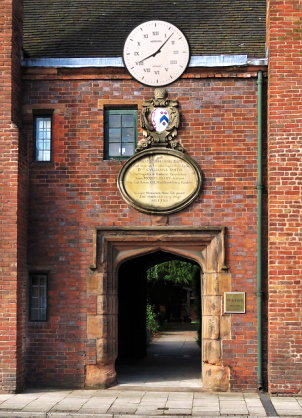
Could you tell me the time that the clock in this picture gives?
8:07
